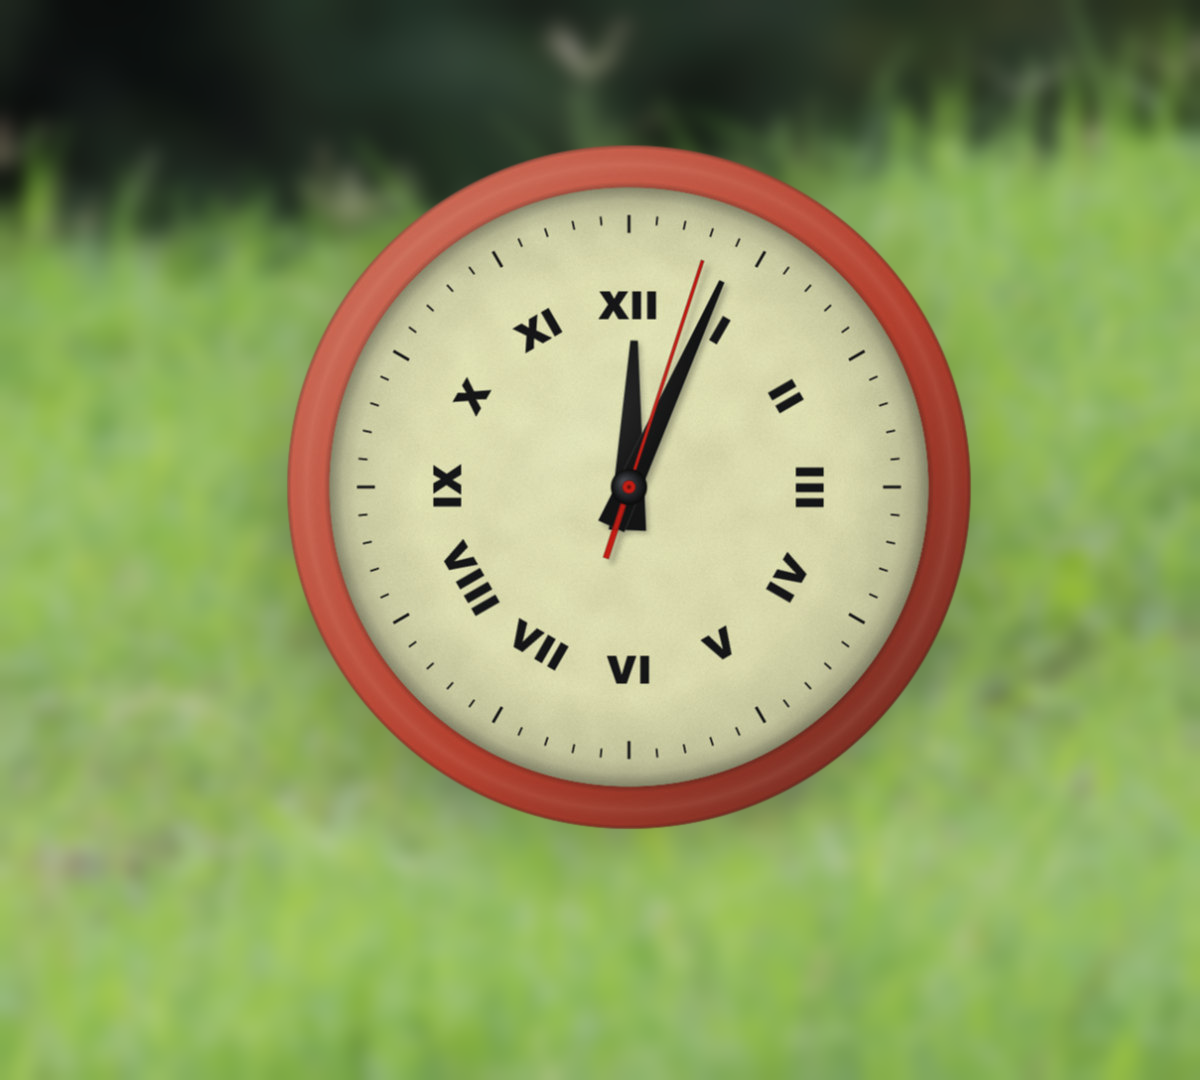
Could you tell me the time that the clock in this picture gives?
12:04:03
